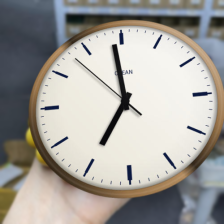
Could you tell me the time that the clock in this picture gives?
6:58:53
